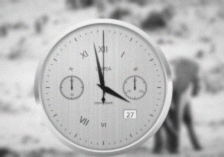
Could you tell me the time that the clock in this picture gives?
3:58
